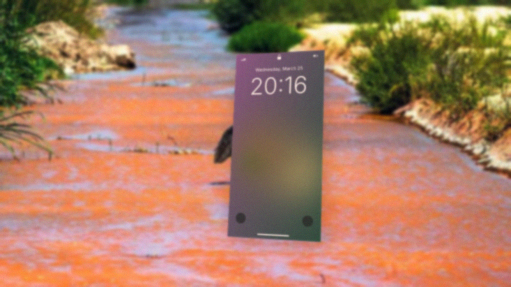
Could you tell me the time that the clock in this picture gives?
20:16
